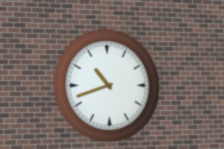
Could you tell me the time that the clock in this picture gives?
10:42
